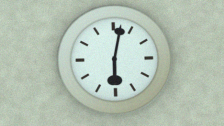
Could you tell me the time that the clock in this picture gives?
6:02
